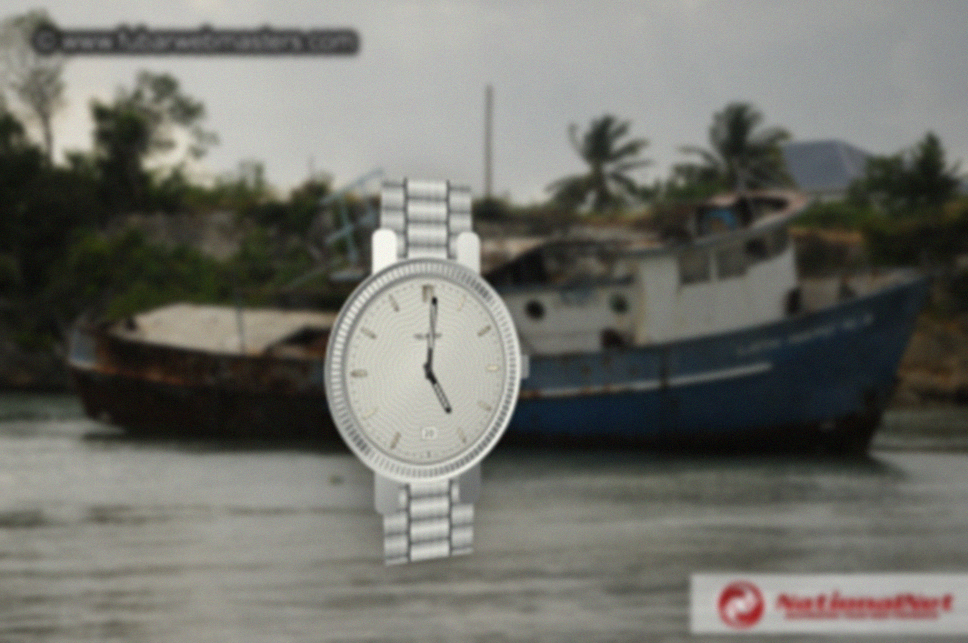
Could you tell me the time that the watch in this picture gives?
5:01
